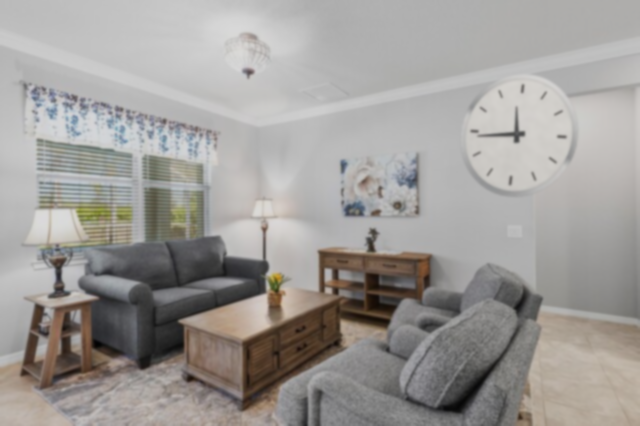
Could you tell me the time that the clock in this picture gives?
11:44
